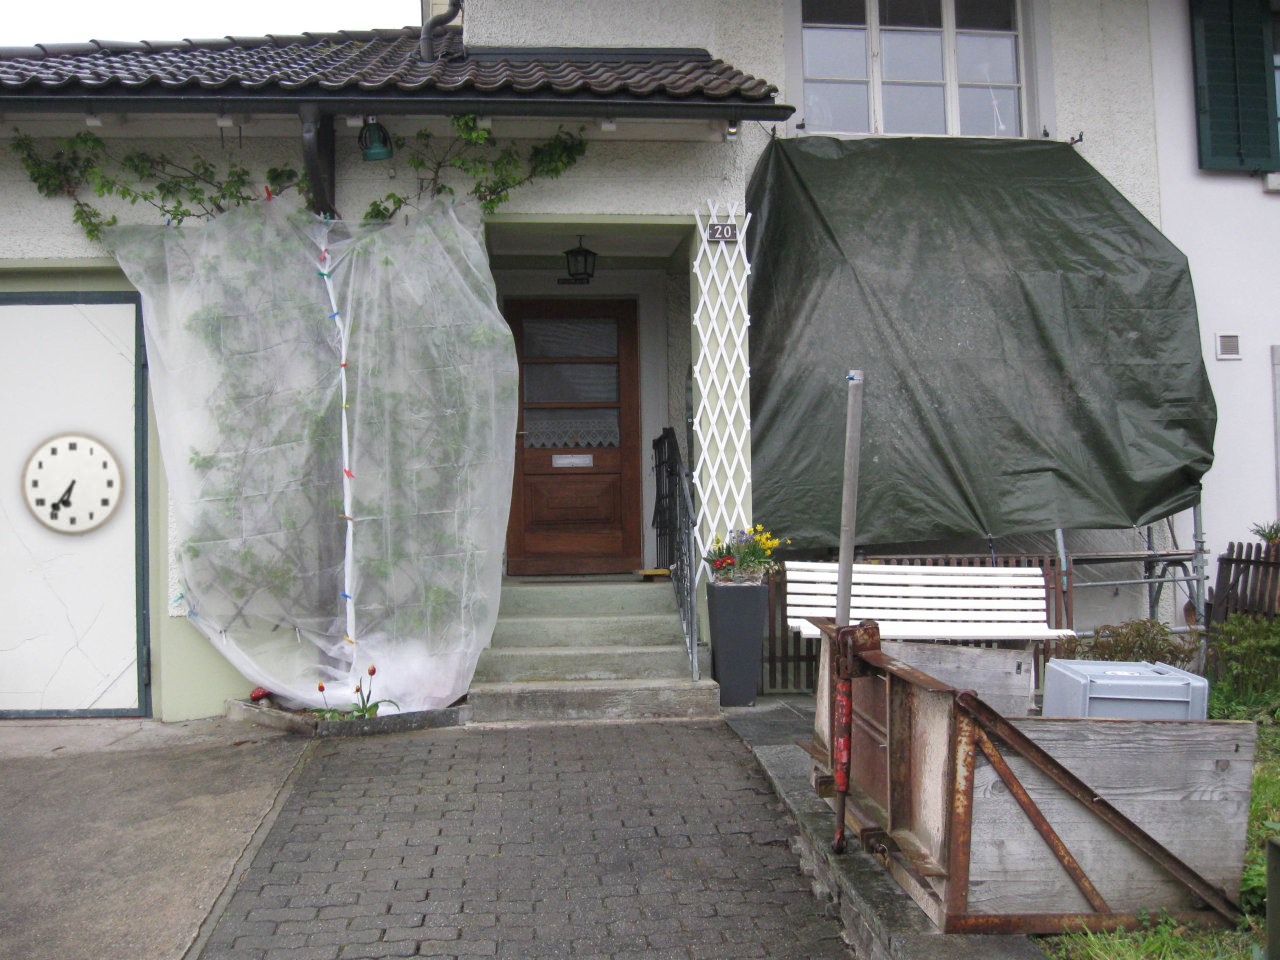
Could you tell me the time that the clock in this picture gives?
6:36
